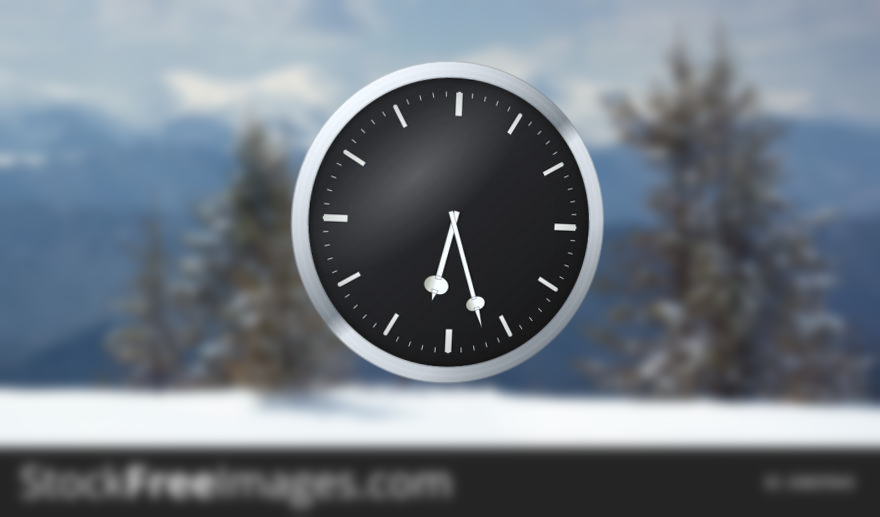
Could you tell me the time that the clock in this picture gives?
6:27
